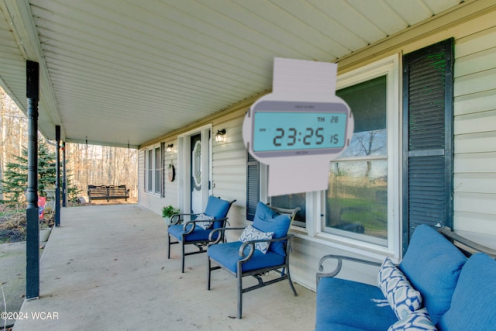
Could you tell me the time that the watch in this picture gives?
23:25:15
